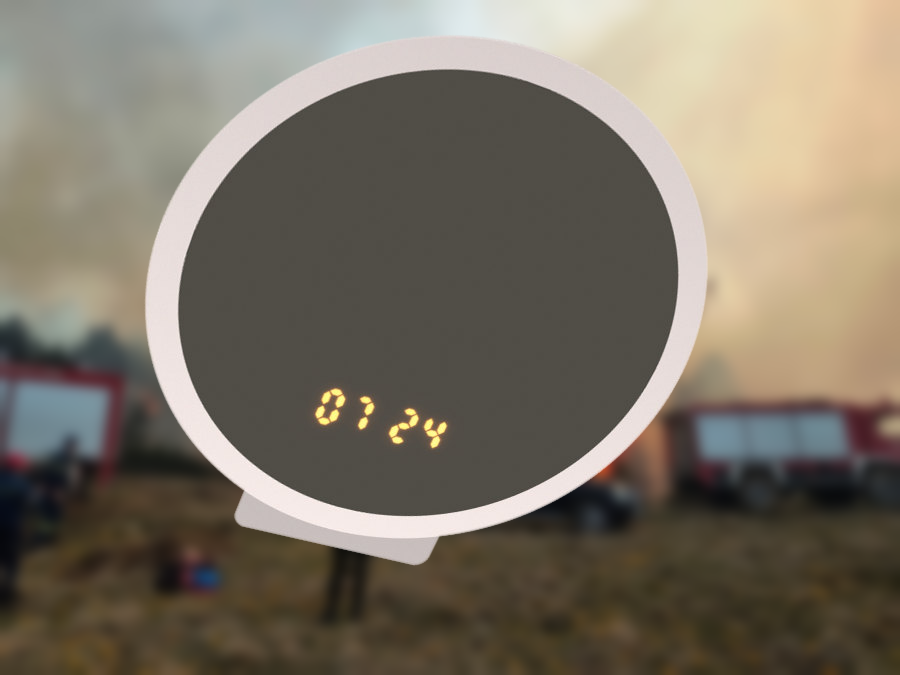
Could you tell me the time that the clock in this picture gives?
7:24
